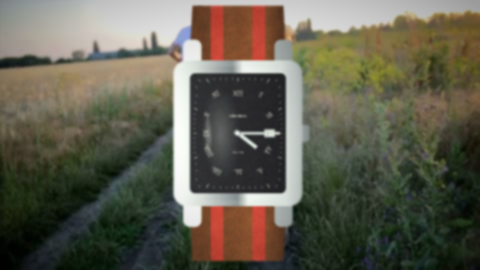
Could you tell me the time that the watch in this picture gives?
4:15
